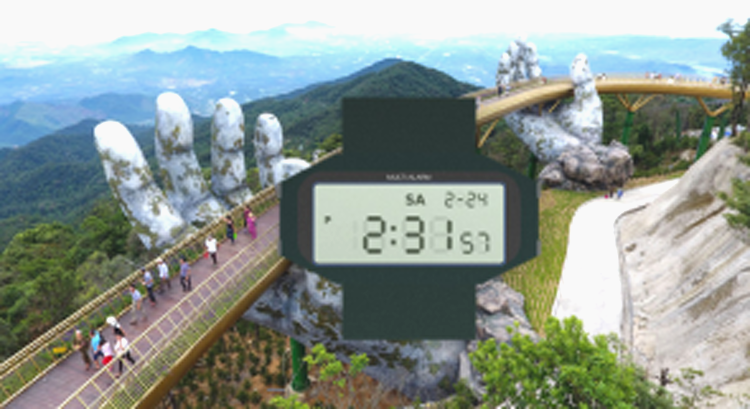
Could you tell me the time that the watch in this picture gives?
2:31:57
